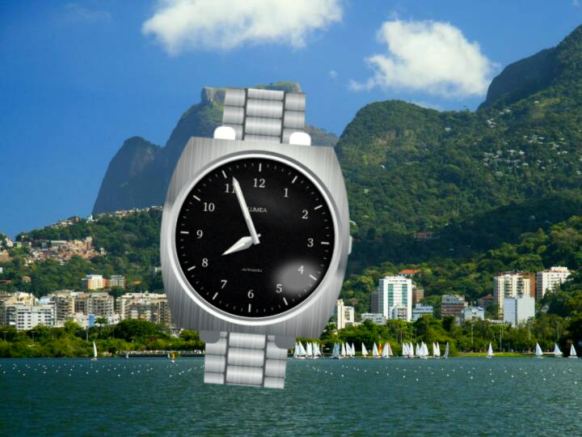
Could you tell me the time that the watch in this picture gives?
7:56
